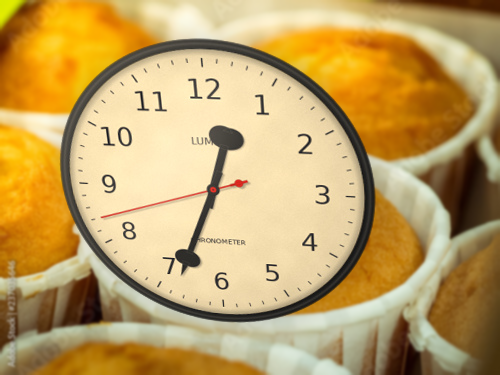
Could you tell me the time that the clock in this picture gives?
12:33:42
